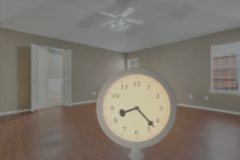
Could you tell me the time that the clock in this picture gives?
8:23
